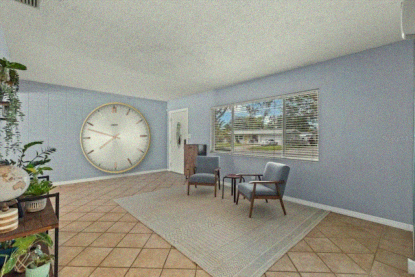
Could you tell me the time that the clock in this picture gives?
7:48
